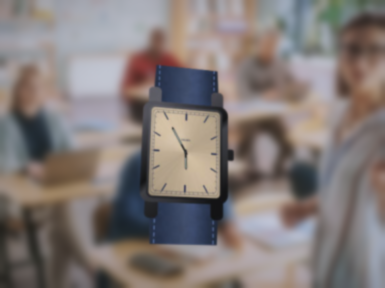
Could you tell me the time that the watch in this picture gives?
5:55
